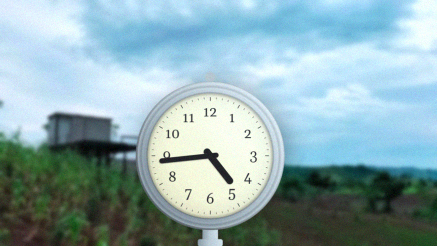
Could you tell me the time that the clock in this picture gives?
4:44
